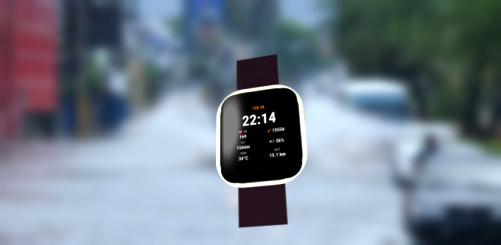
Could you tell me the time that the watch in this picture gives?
22:14
